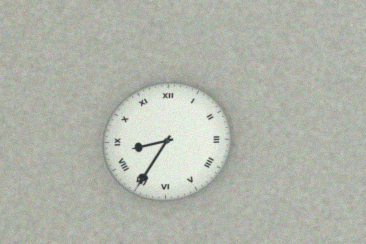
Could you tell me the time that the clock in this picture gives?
8:35
